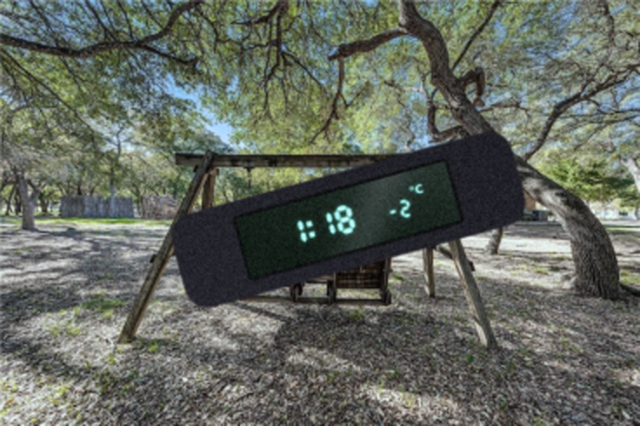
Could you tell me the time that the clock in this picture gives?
1:18
